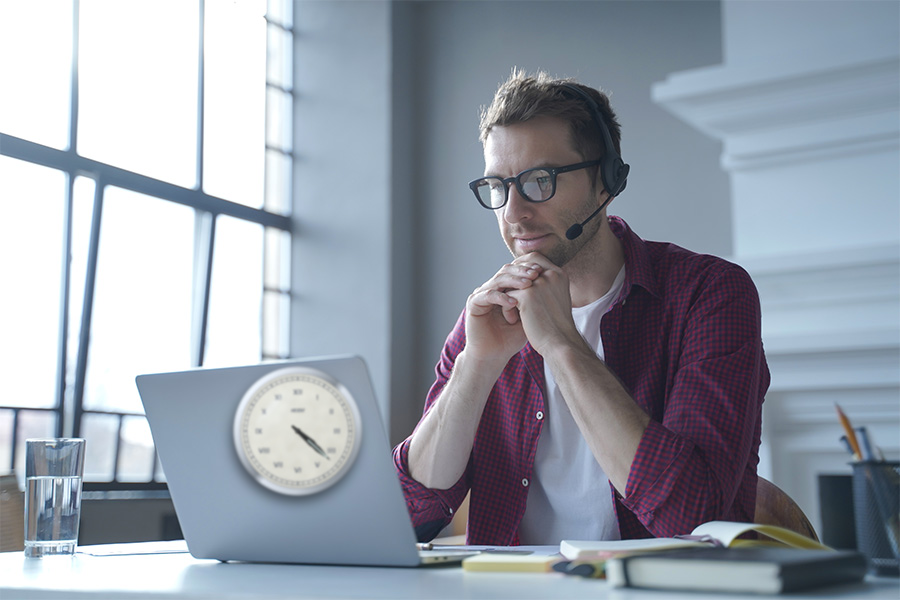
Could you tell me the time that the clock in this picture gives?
4:22
